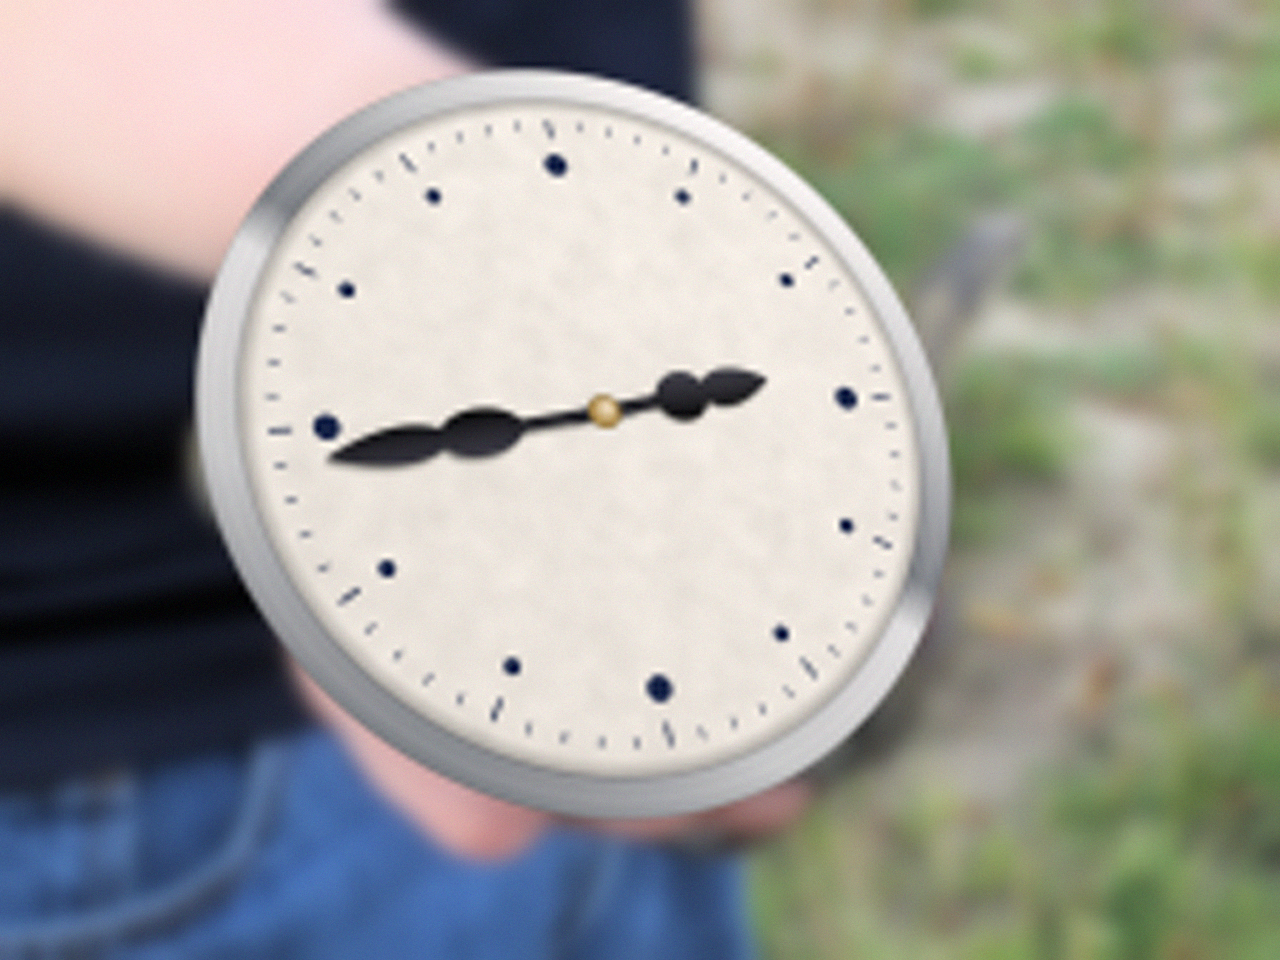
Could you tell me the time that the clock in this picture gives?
2:44
